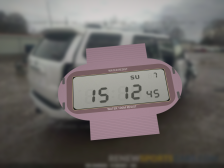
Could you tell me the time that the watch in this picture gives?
15:12:45
